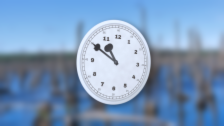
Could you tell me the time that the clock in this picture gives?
10:50
